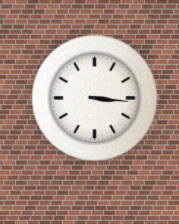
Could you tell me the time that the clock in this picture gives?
3:16
